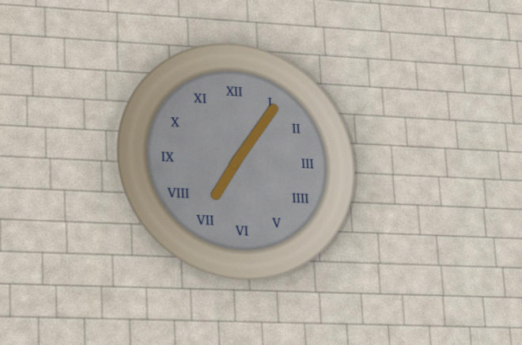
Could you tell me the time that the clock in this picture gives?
7:06
